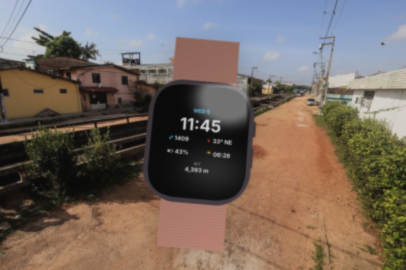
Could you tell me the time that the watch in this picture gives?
11:45
